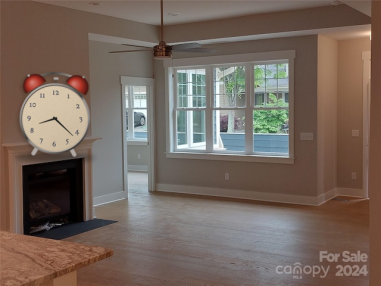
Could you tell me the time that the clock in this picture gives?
8:22
